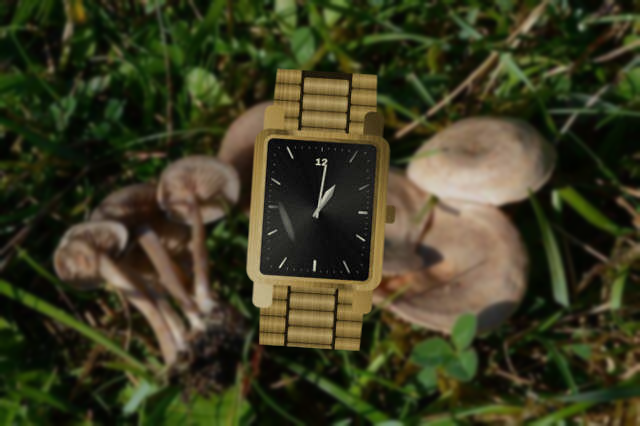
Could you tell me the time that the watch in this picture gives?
1:01
